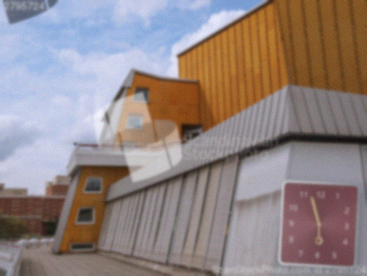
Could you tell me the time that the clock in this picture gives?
5:57
